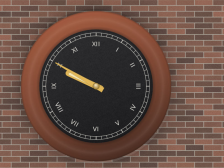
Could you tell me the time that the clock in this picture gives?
9:50
